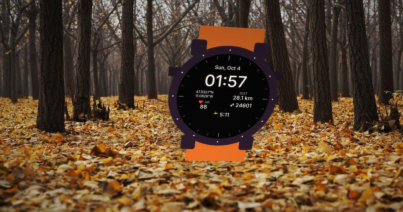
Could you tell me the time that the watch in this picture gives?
1:57
